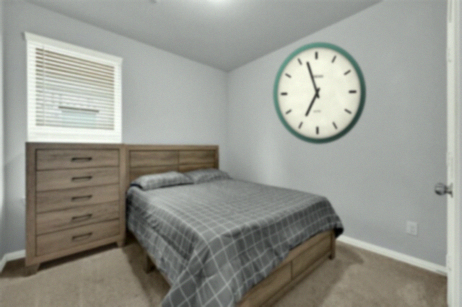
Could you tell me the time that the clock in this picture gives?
6:57
